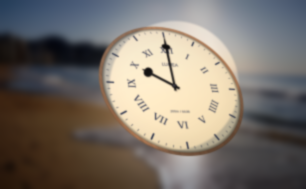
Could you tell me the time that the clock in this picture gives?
10:00
